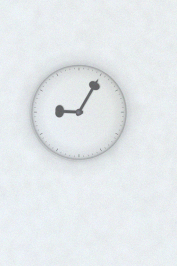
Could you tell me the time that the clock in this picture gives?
9:05
